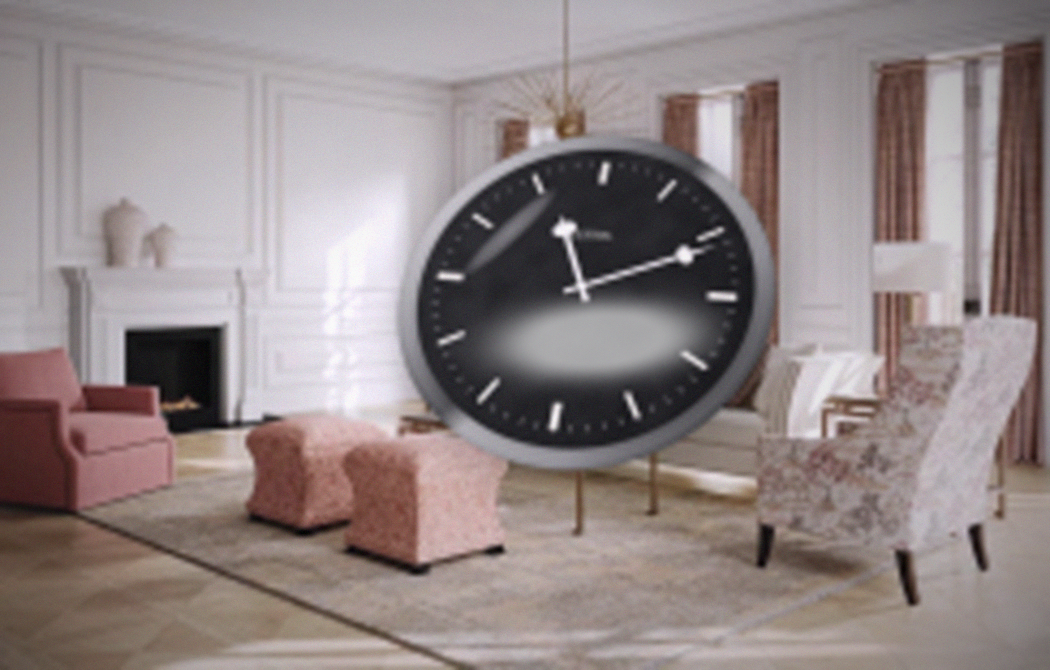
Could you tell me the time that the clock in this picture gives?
11:11
